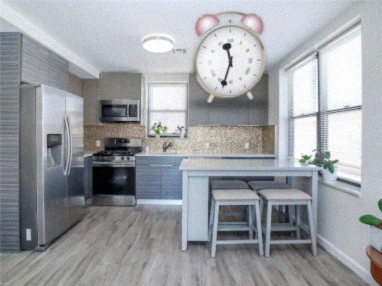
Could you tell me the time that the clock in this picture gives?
11:33
